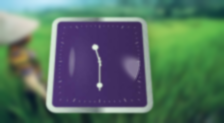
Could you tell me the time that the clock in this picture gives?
11:30
